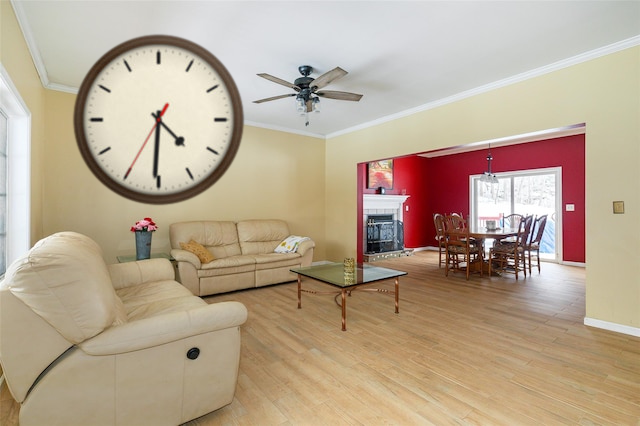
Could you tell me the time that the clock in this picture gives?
4:30:35
